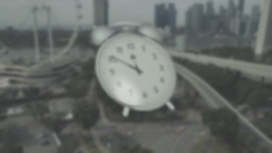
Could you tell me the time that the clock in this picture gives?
11:51
